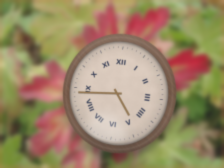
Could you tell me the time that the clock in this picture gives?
4:44
